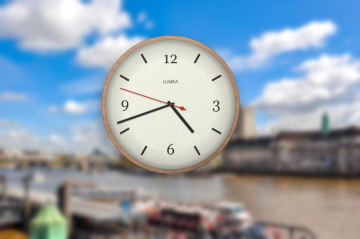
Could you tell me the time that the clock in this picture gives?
4:41:48
